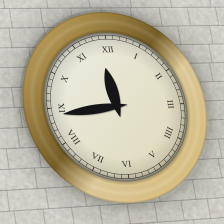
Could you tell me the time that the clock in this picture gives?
11:44
